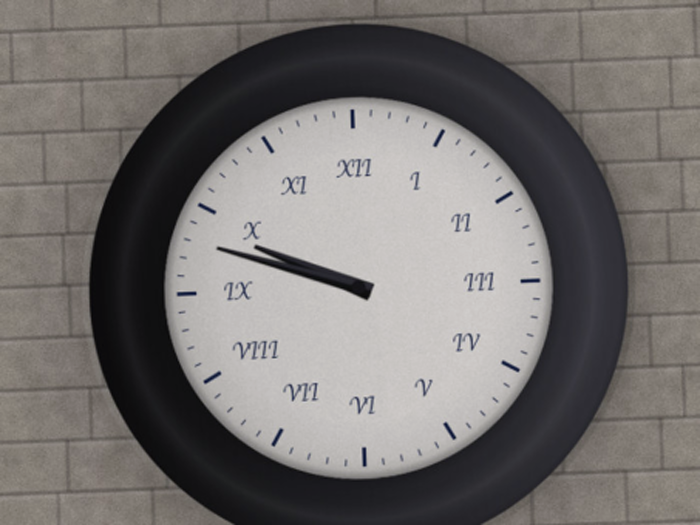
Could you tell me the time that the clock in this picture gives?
9:48
